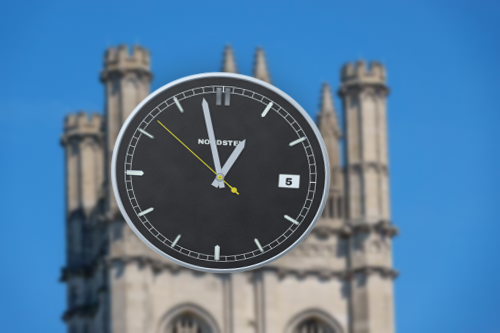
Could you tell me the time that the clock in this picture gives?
12:57:52
